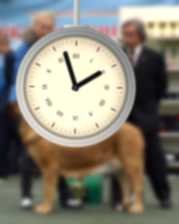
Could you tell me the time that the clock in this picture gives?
1:57
